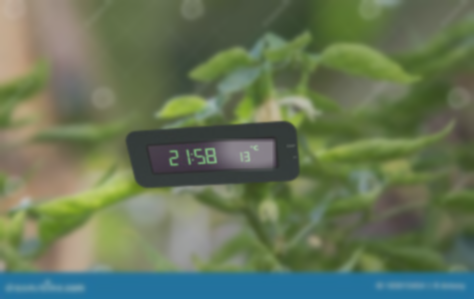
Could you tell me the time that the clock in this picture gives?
21:58
